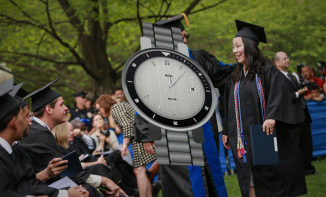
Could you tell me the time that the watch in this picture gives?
12:07
